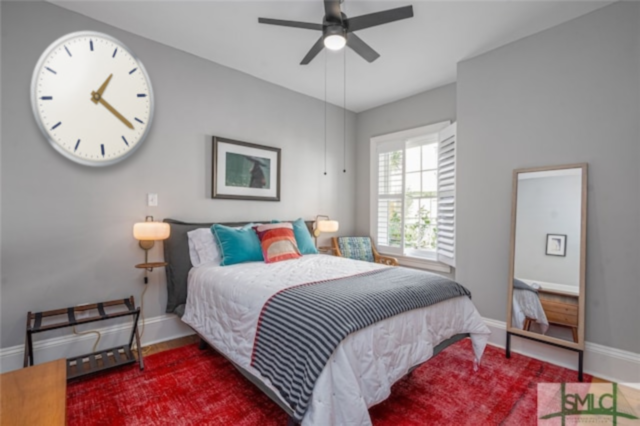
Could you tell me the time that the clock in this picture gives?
1:22
